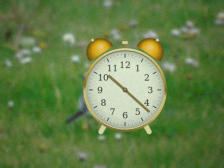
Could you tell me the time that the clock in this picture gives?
10:22
